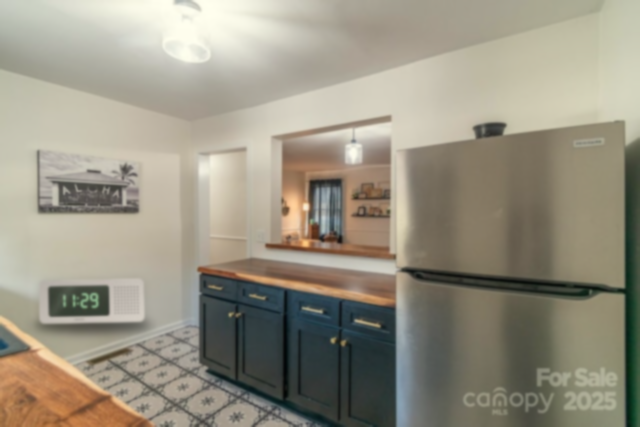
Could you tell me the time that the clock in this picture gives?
11:29
